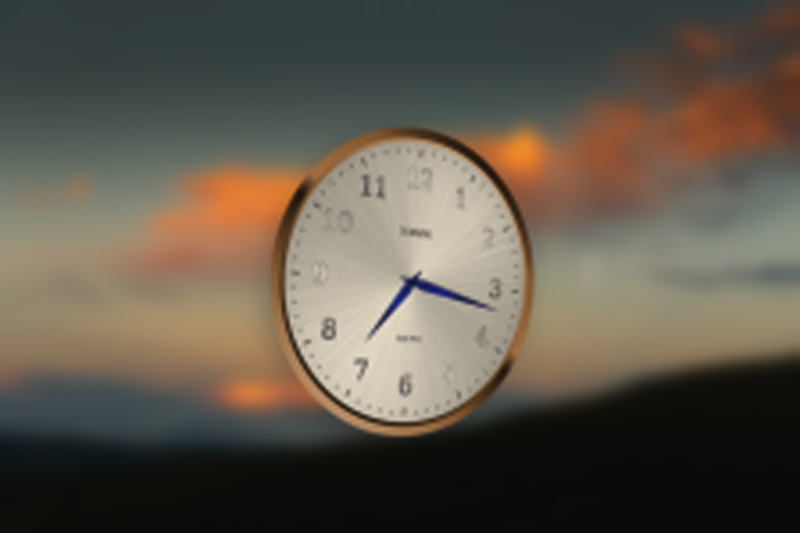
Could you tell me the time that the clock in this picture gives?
7:17
